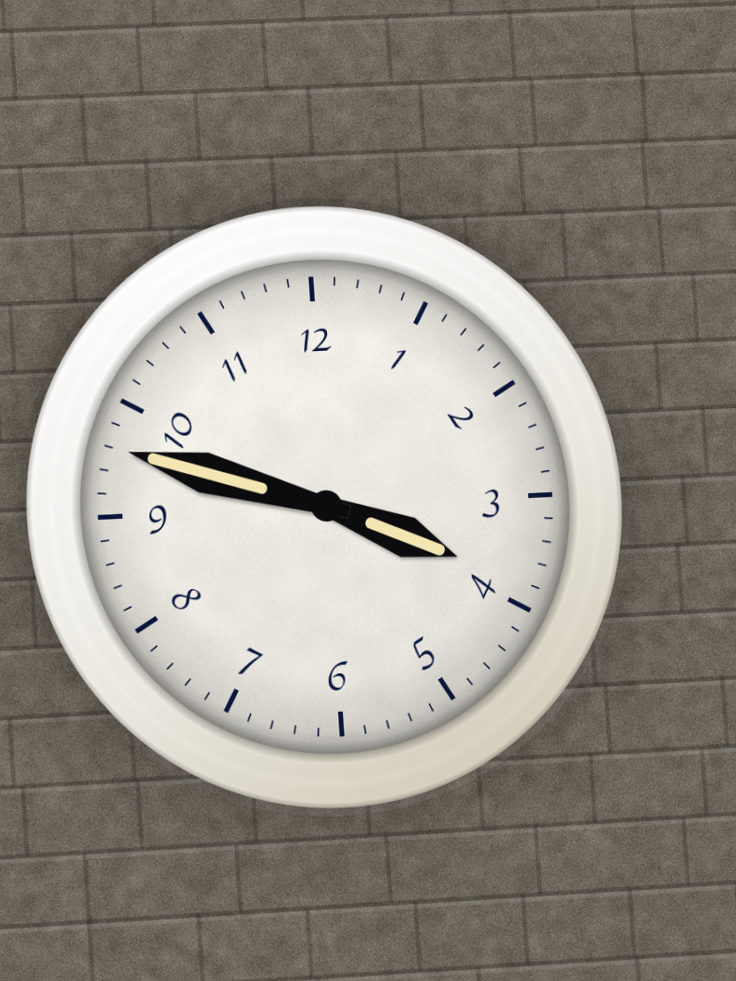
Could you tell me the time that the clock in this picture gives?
3:48
